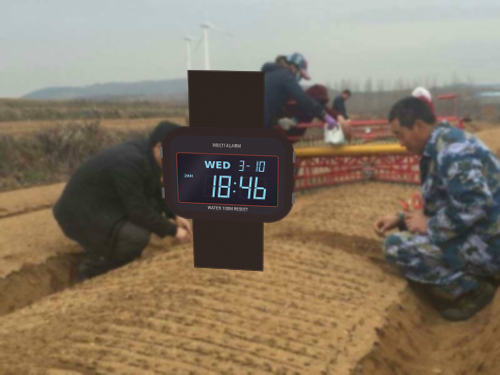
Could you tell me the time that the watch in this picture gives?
18:46
